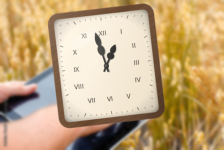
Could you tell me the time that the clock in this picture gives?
12:58
